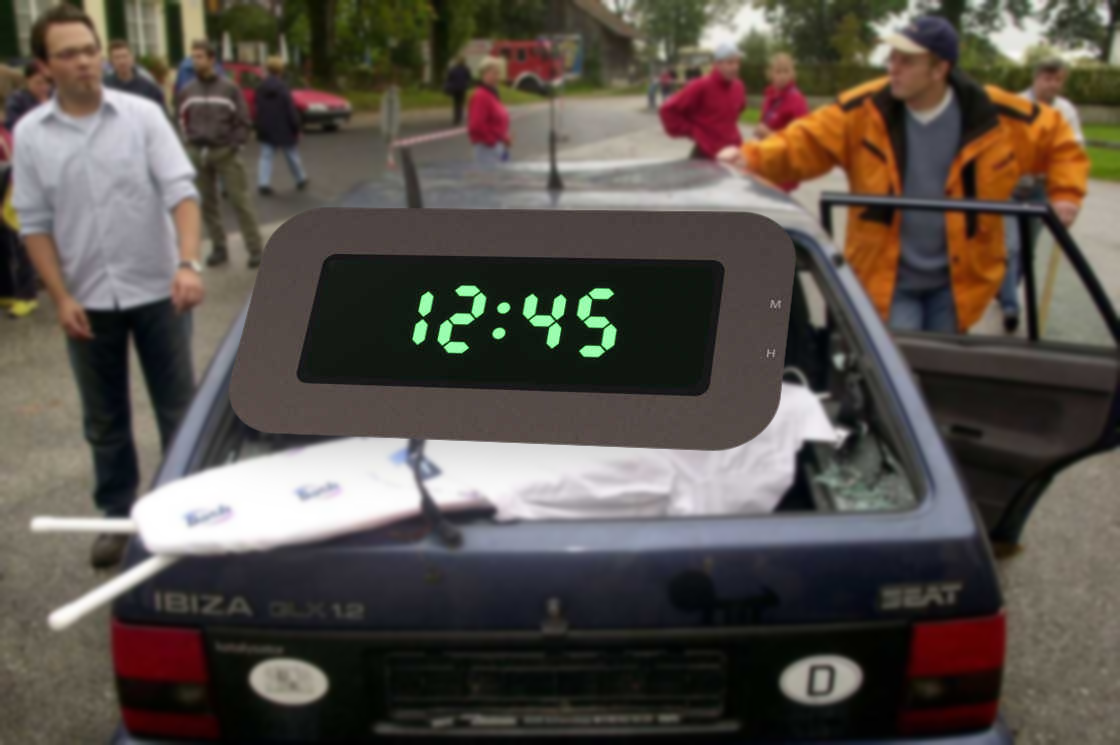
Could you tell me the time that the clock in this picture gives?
12:45
